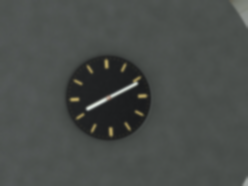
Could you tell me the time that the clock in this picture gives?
8:11
